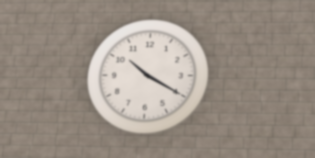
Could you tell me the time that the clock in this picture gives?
10:20
